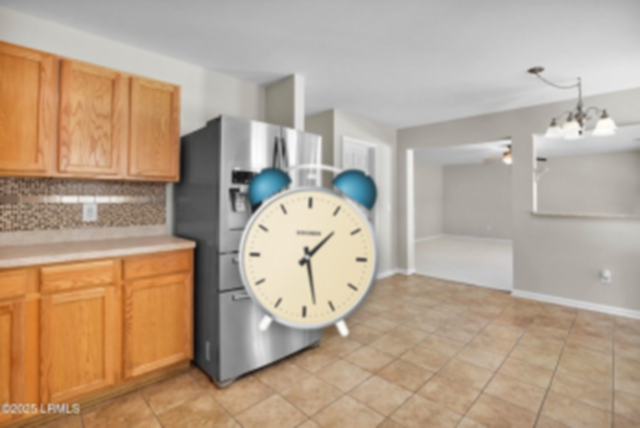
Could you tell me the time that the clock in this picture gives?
1:28
